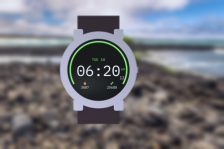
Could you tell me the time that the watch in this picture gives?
6:20
